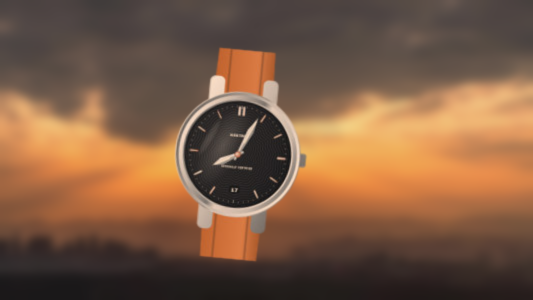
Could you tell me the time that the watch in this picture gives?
8:04
